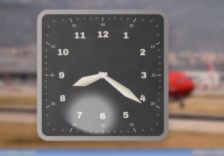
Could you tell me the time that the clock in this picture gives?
8:21
